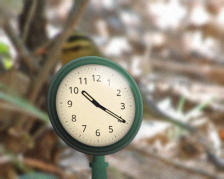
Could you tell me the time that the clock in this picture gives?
10:20
